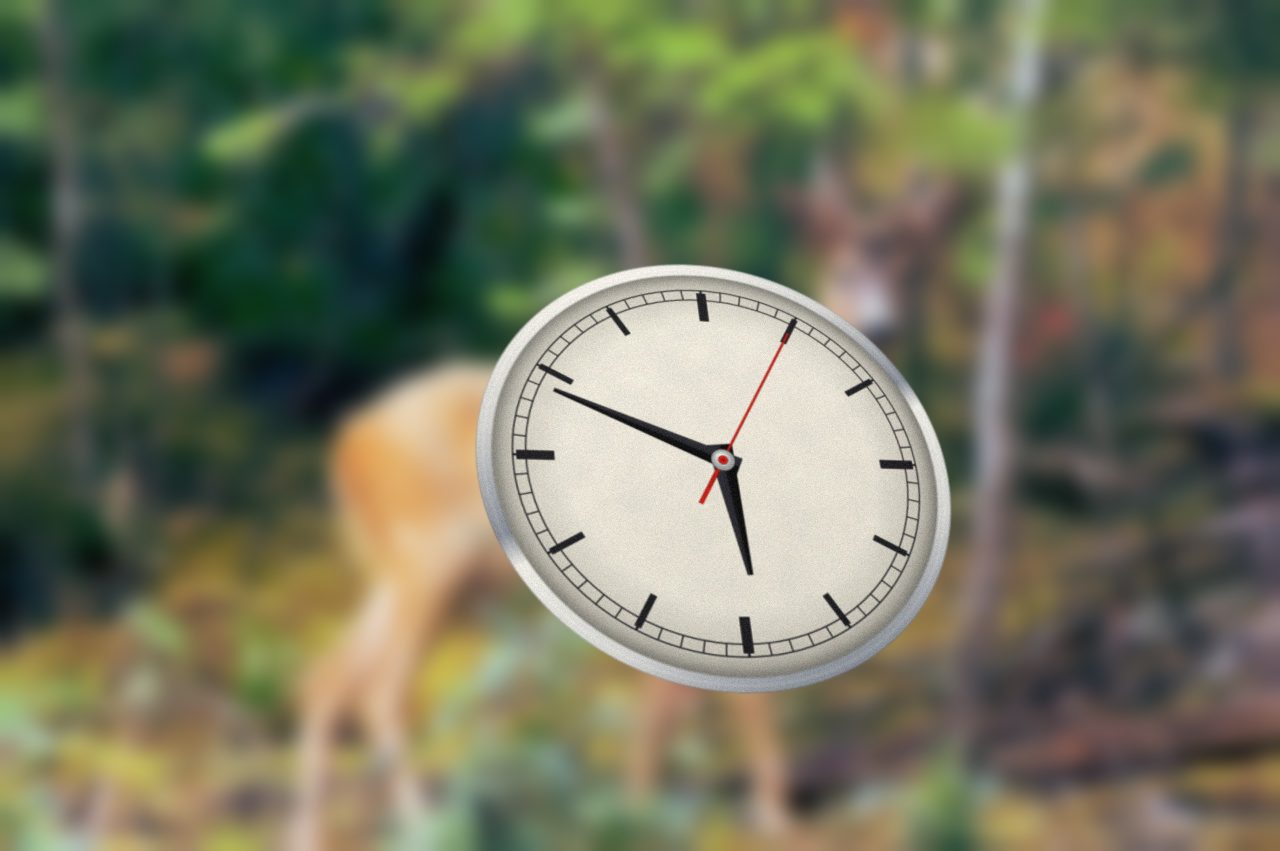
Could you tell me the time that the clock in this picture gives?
5:49:05
